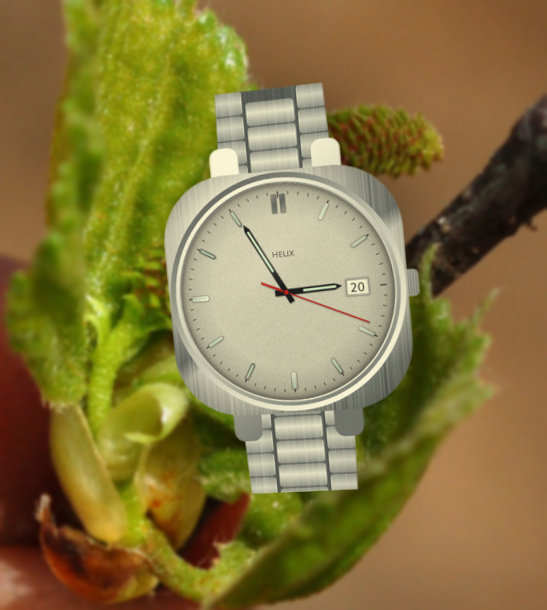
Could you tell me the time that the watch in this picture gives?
2:55:19
